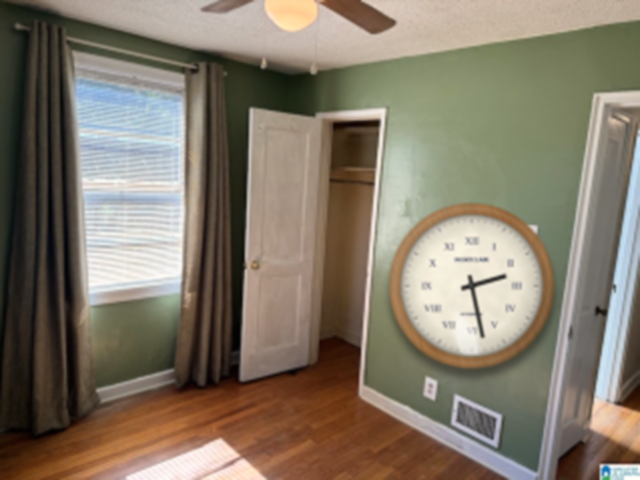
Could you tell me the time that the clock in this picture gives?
2:28
